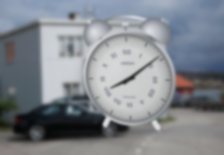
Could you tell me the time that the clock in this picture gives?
8:09
